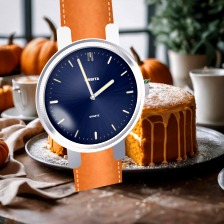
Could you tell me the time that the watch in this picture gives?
1:57
